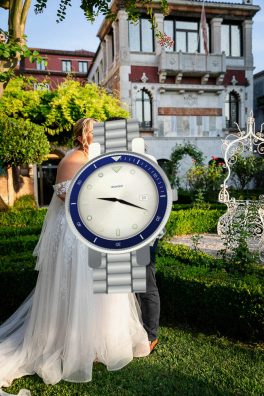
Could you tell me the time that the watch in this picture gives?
9:19
